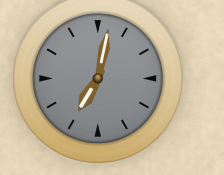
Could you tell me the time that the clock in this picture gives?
7:02
